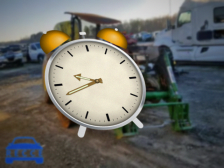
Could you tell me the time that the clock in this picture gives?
9:42
